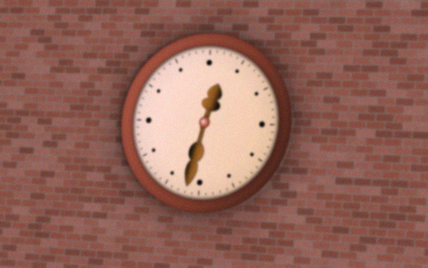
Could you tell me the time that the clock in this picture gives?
12:32
